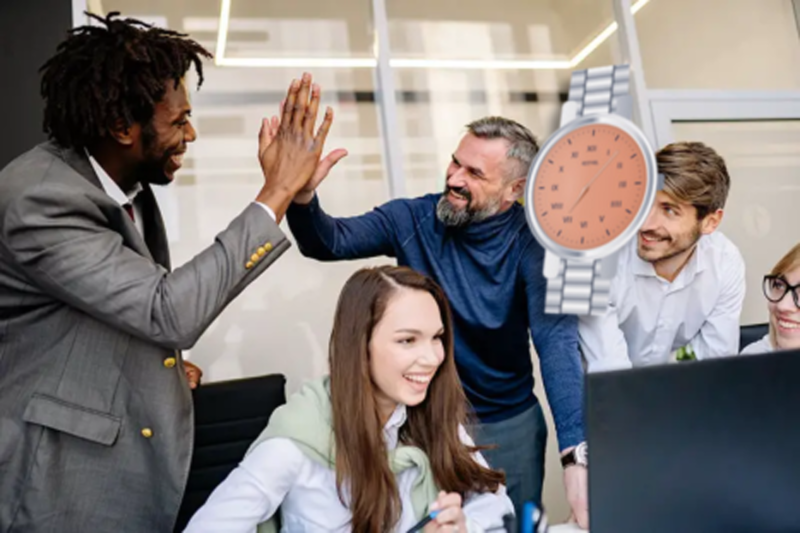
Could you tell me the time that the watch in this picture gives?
7:07
